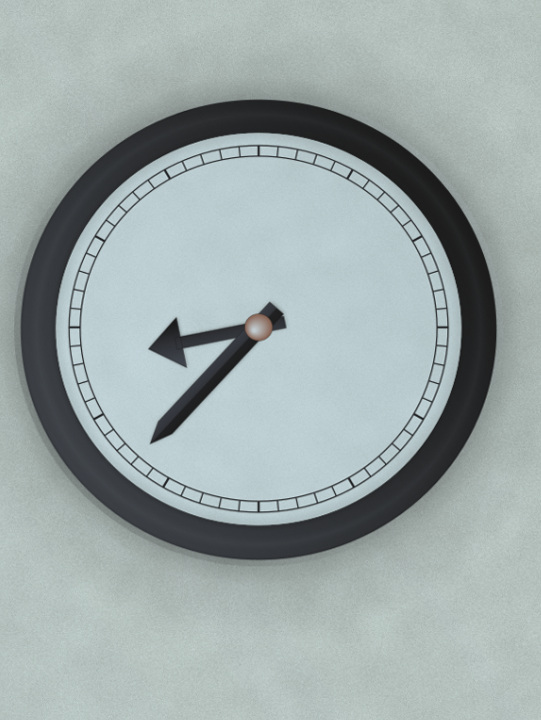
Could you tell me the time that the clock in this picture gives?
8:37
